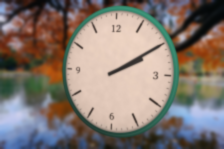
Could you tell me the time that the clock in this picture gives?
2:10
